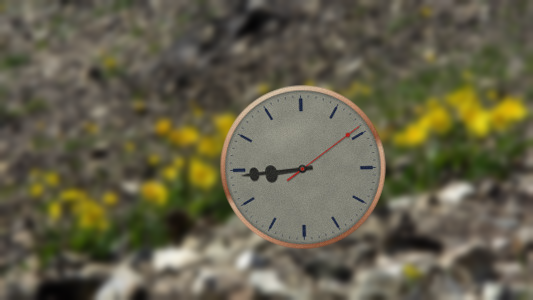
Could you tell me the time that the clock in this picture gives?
8:44:09
